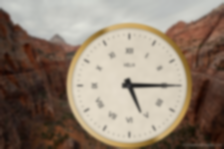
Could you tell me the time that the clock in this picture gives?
5:15
